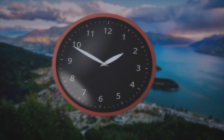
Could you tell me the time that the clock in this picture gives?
1:49
